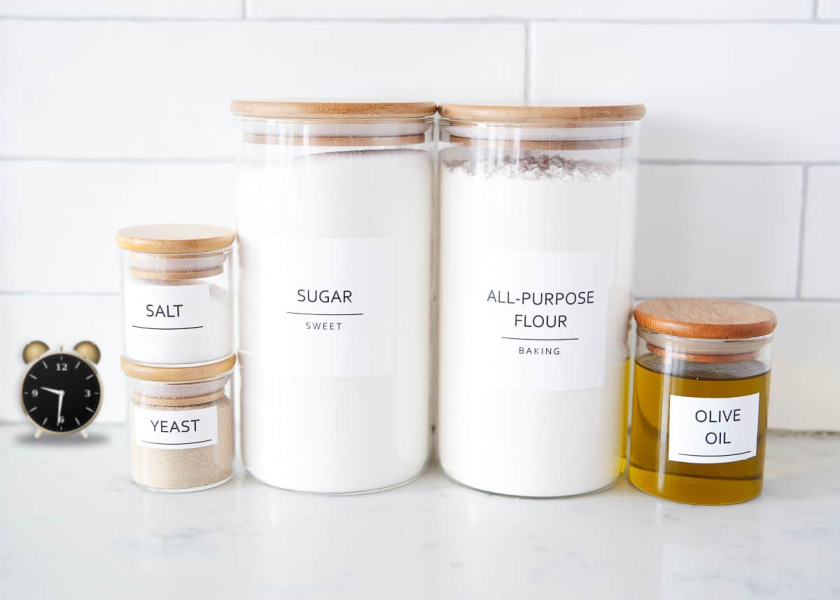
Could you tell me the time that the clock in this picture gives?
9:31
